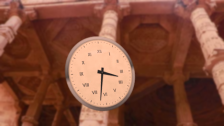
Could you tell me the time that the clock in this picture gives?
3:32
